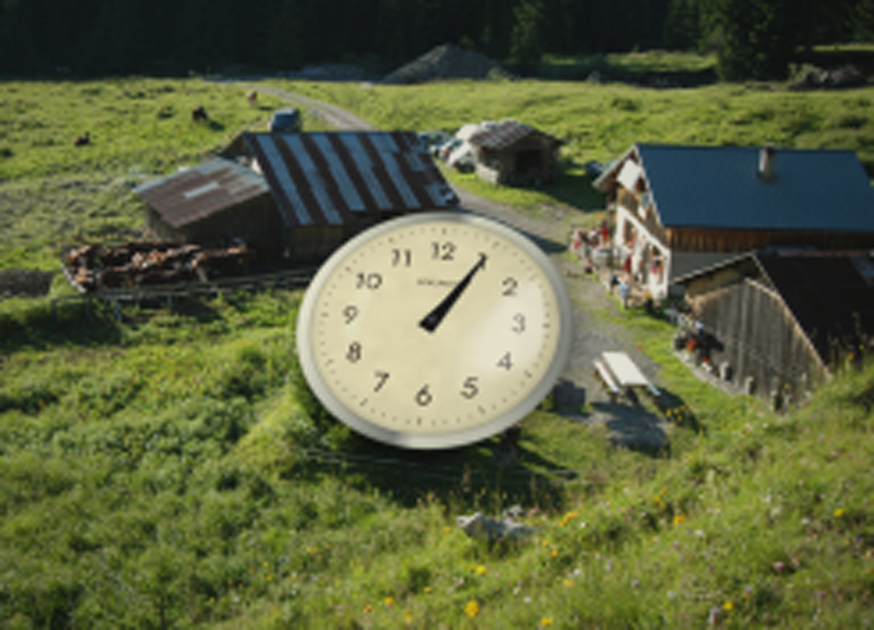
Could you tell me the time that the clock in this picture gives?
1:05
